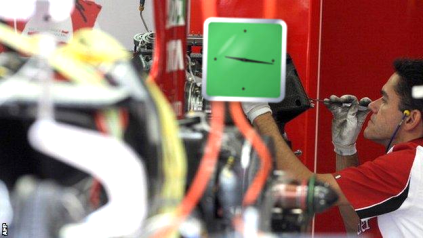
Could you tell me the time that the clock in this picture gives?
9:16
